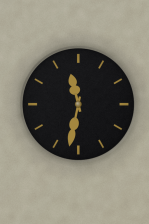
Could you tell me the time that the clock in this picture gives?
11:32
